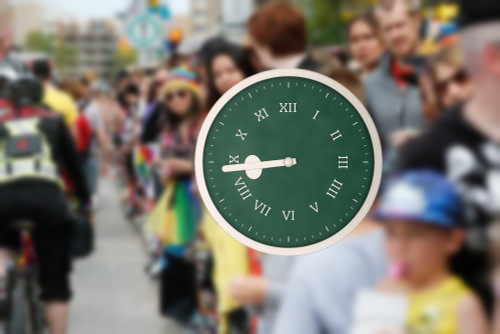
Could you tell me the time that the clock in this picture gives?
8:44
